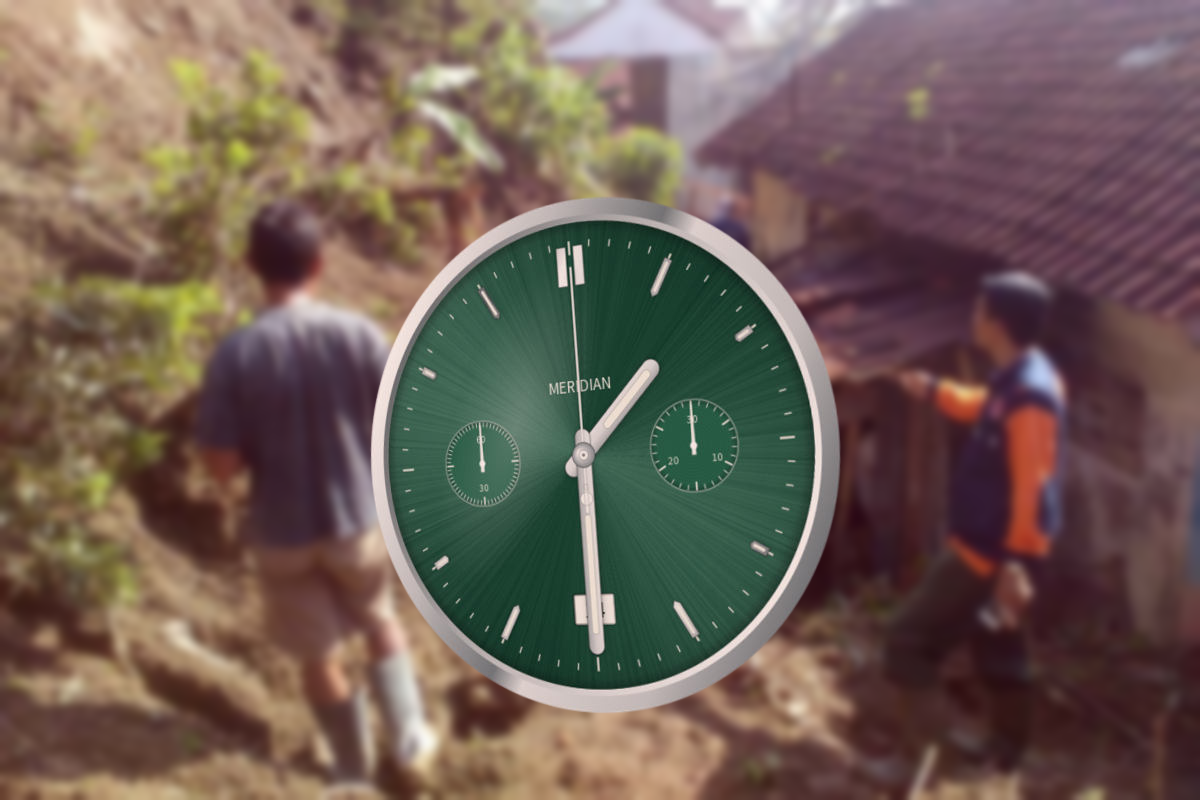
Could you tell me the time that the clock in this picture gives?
1:30:00
